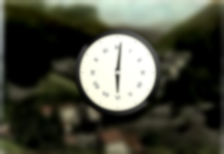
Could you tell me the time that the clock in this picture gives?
6:01
